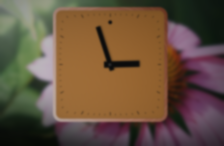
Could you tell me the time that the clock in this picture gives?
2:57
